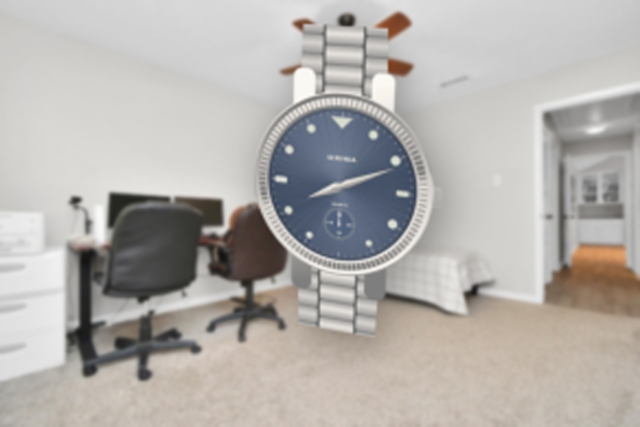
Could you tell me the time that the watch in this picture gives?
8:11
